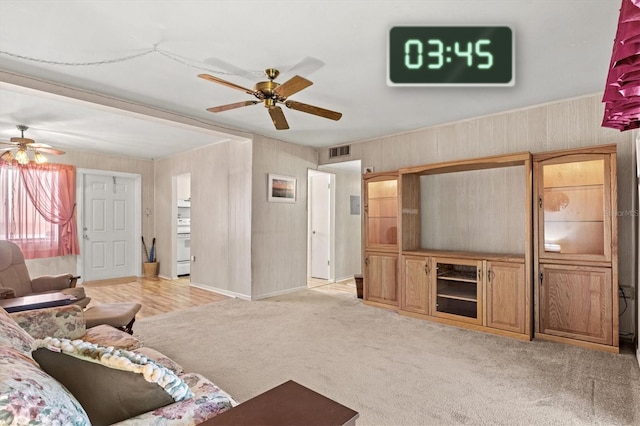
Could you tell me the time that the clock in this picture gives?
3:45
